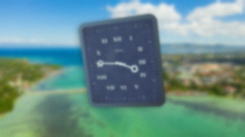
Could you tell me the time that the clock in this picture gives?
3:46
